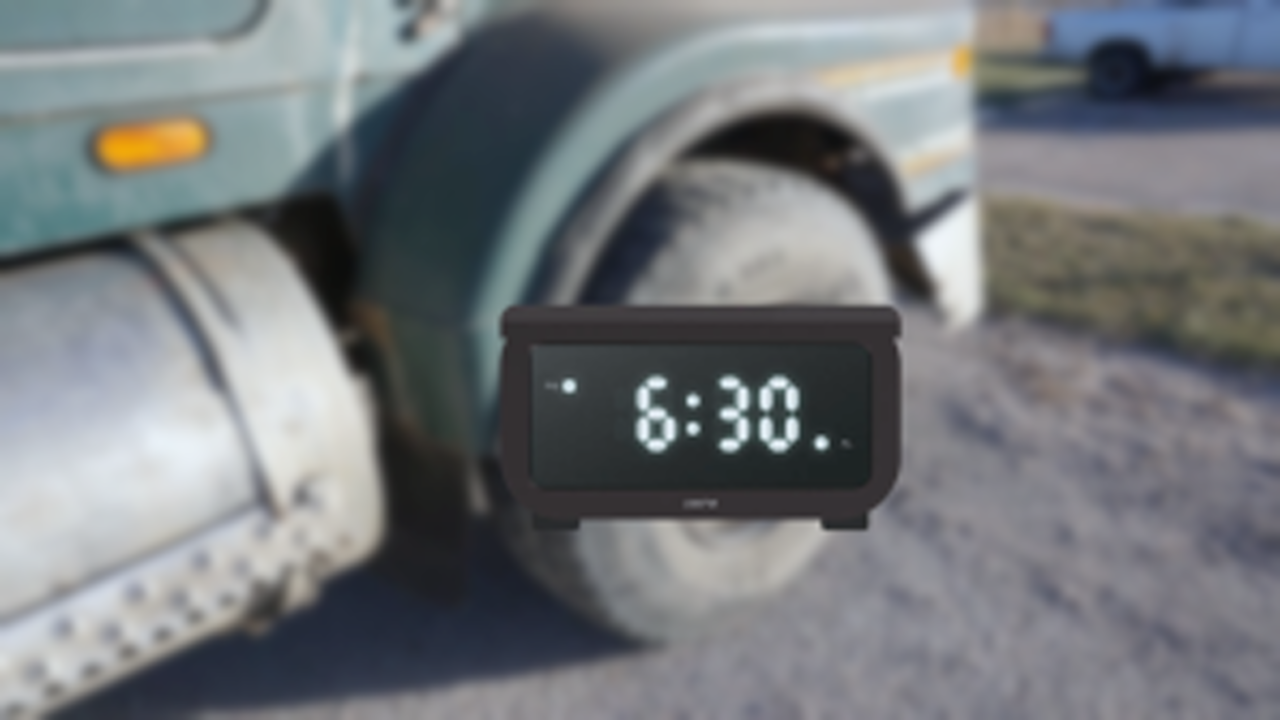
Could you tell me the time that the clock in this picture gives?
6:30
